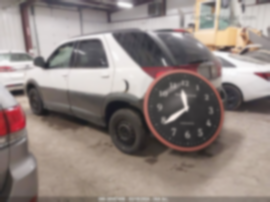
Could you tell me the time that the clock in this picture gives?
11:39
